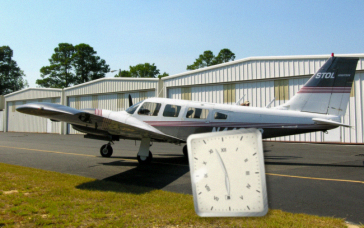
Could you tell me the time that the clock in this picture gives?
5:57
